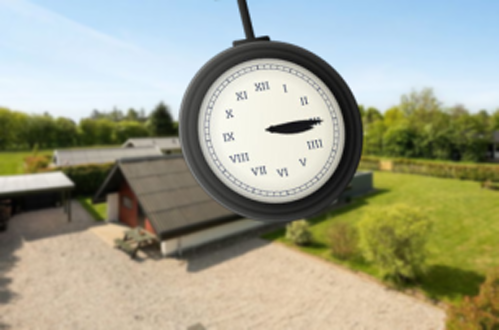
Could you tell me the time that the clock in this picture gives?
3:15
